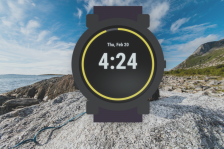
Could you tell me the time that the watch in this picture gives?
4:24
